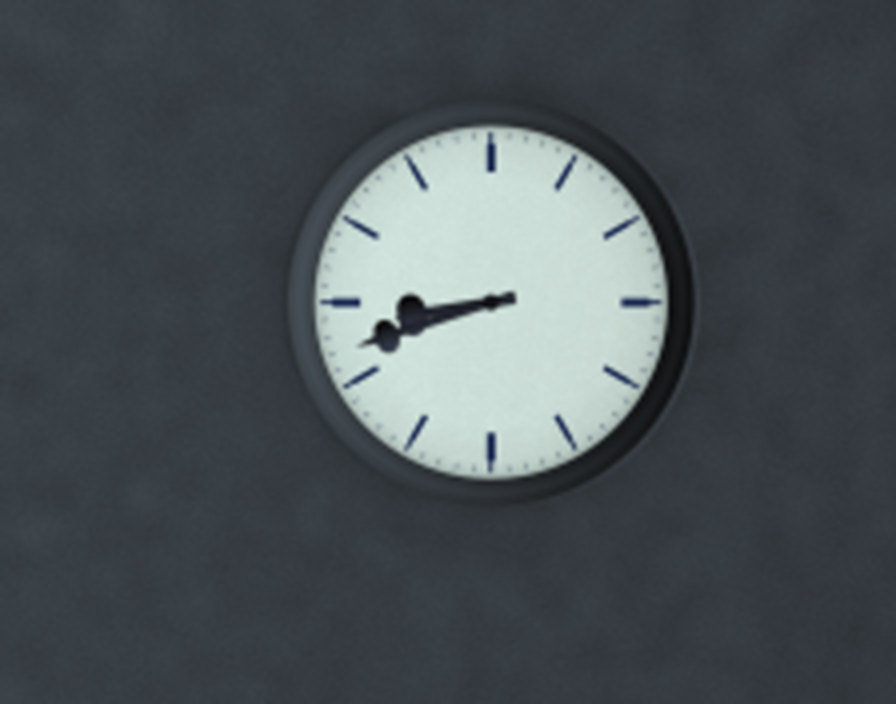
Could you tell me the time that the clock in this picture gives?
8:42
